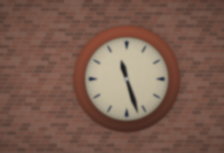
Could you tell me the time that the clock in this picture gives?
11:27
